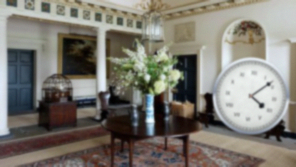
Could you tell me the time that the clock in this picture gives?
4:08
